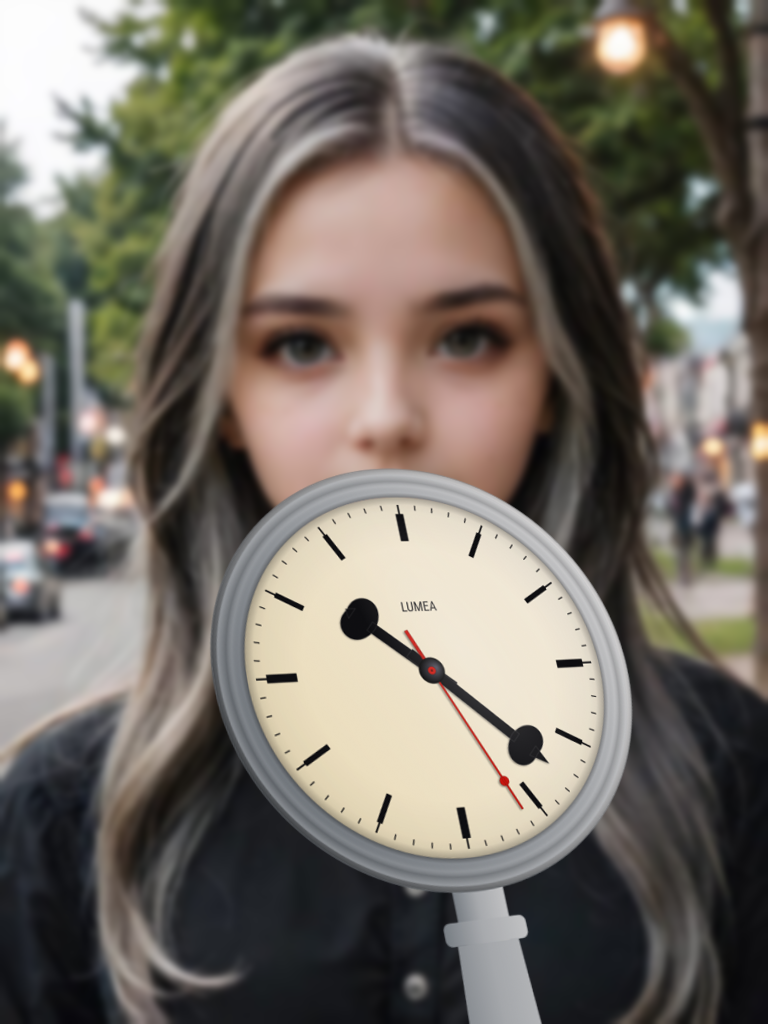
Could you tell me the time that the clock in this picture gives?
10:22:26
